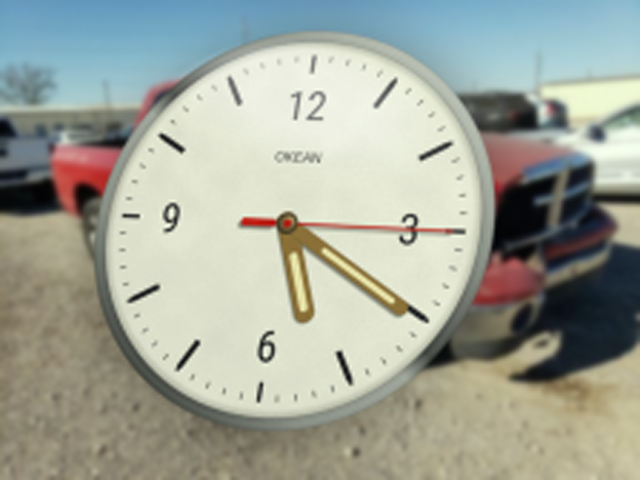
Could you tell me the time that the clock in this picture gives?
5:20:15
